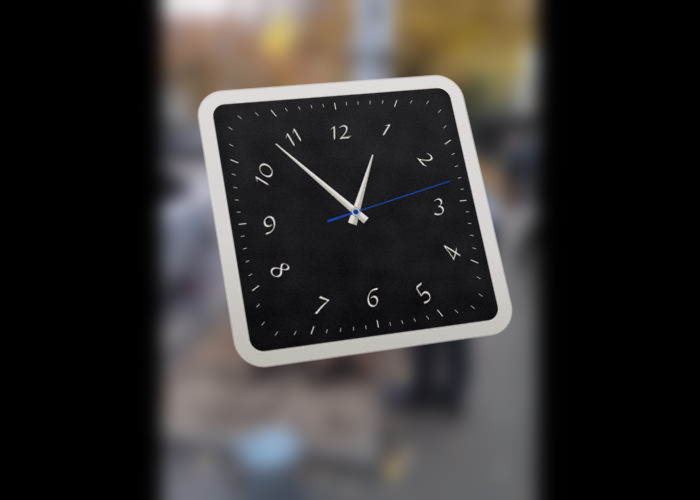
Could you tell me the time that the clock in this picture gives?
12:53:13
